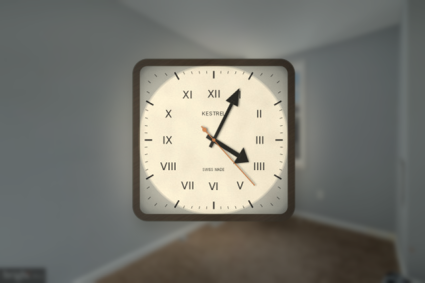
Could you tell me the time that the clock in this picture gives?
4:04:23
